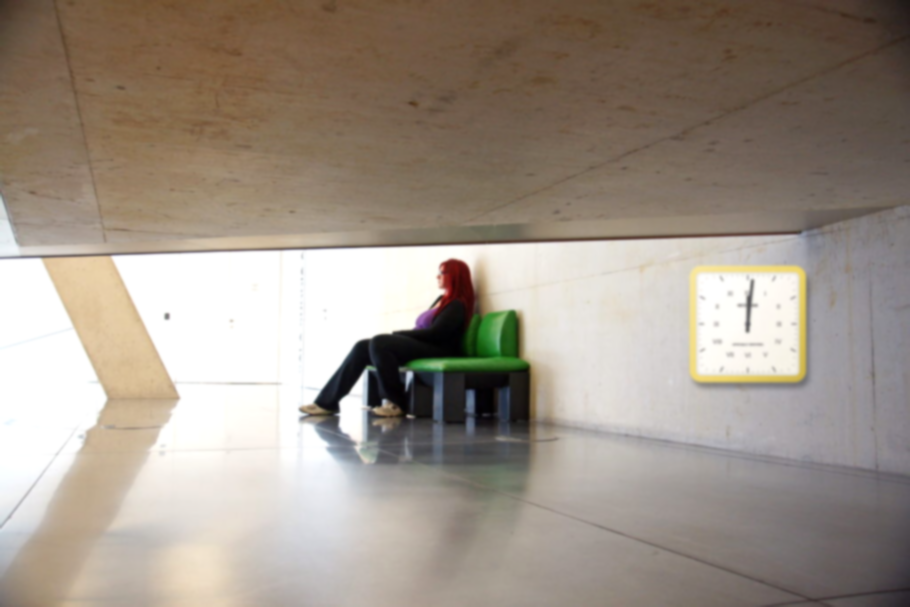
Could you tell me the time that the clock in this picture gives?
12:01
